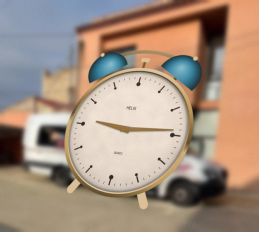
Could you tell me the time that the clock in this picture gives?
9:14
